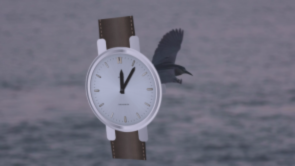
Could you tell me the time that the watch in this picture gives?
12:06
